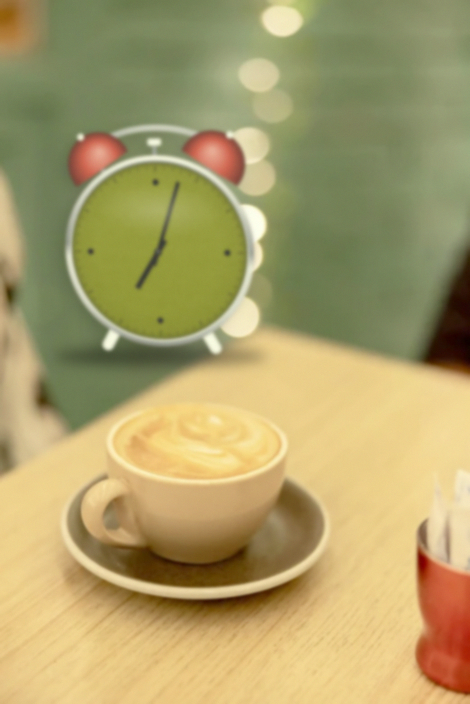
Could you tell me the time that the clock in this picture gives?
7:03
